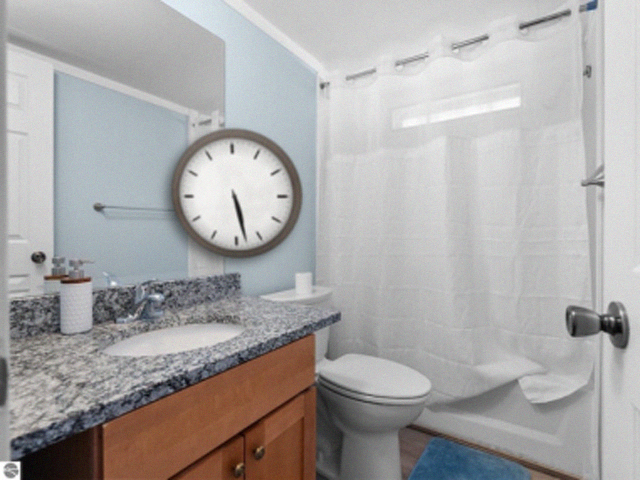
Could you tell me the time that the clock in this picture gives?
5:28
